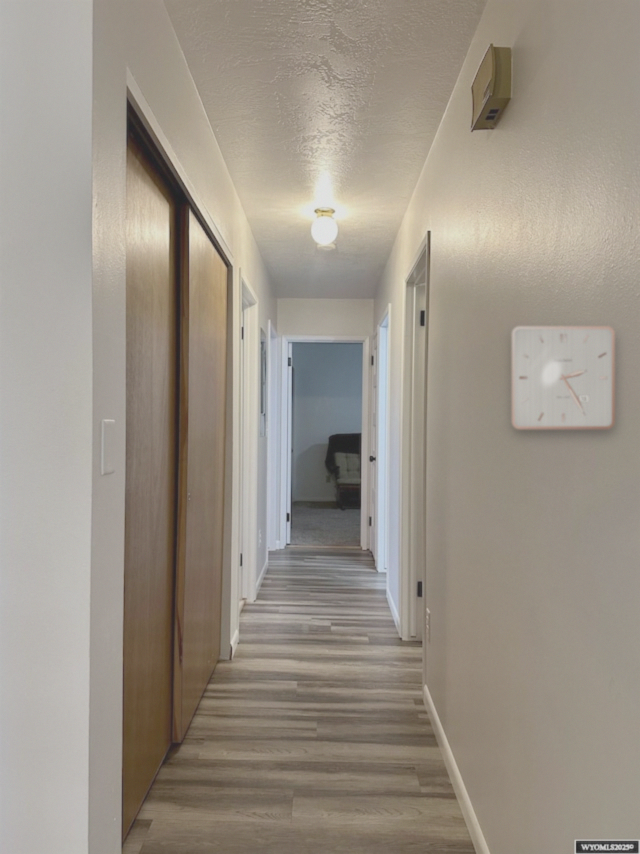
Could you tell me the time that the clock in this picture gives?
2:25
